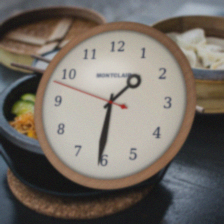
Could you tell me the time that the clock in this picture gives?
1:30:48
